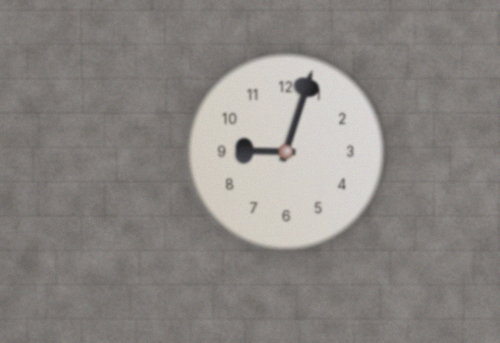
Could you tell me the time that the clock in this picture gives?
9:03
